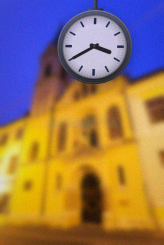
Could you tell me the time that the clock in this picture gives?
3:40
